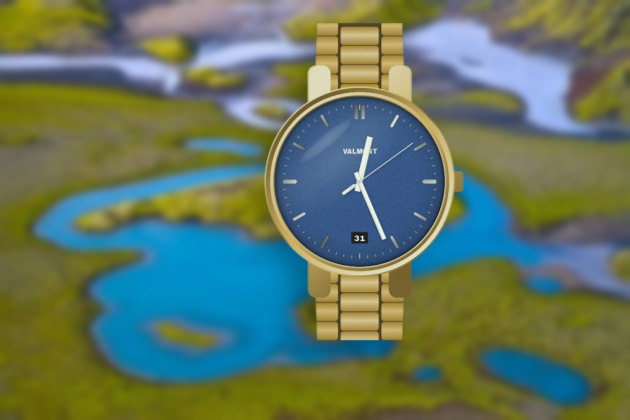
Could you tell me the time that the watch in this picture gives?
12:26:09
